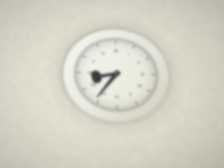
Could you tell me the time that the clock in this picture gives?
8:36
